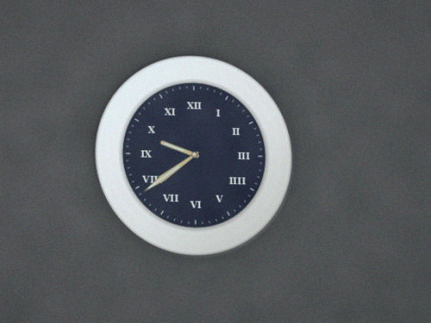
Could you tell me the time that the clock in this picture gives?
9:39
